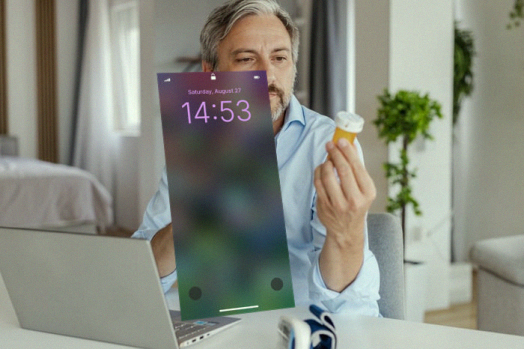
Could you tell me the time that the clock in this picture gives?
14:53
